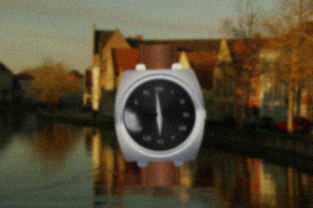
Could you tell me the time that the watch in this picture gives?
5:59
